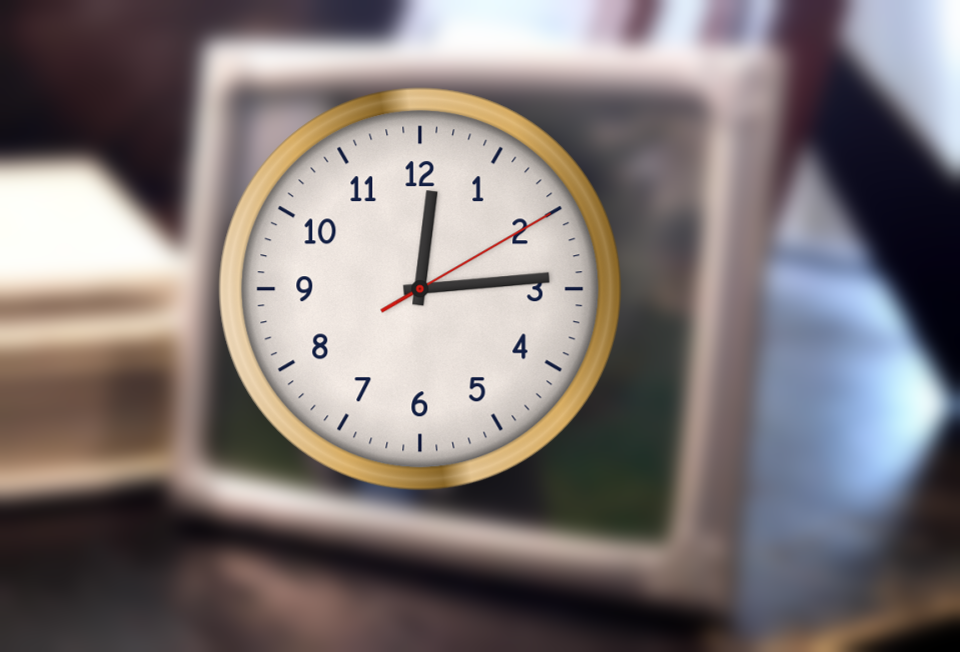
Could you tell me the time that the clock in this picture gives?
12:14:10
